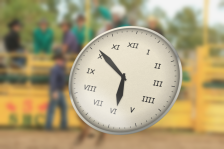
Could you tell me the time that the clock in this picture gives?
5:51
